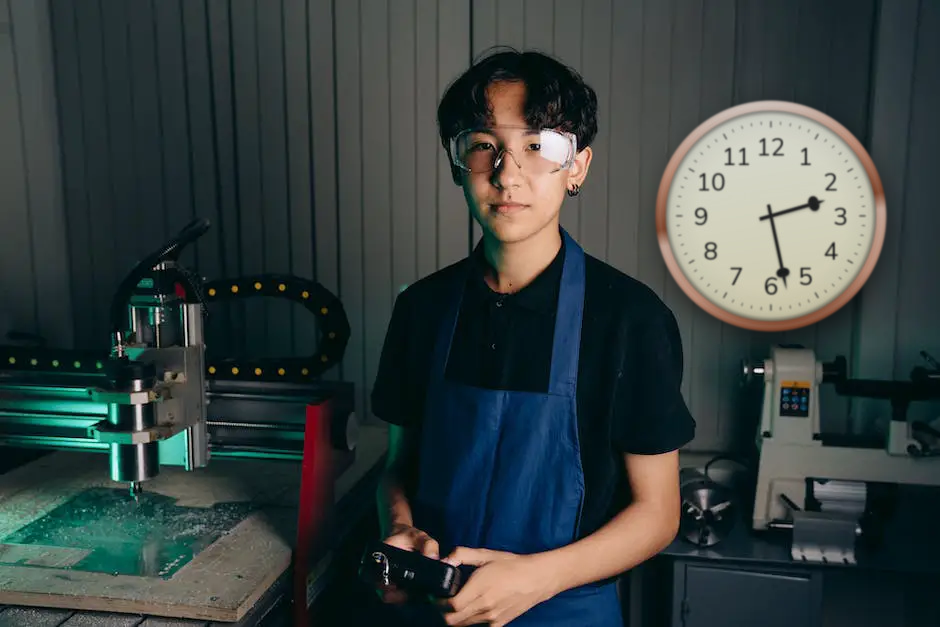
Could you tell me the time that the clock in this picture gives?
2:28
